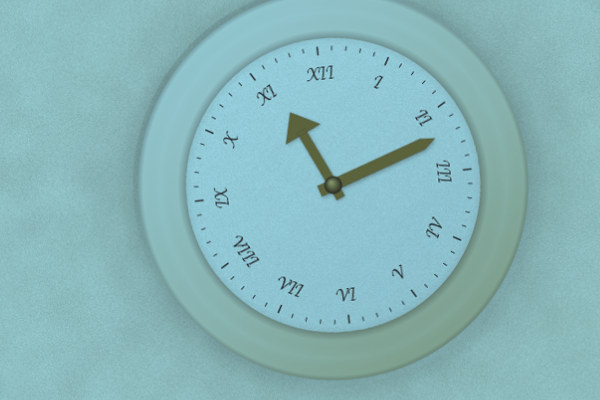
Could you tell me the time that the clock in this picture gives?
11:12
